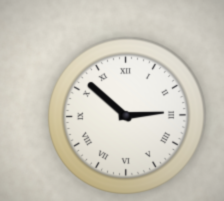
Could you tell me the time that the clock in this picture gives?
2:52
